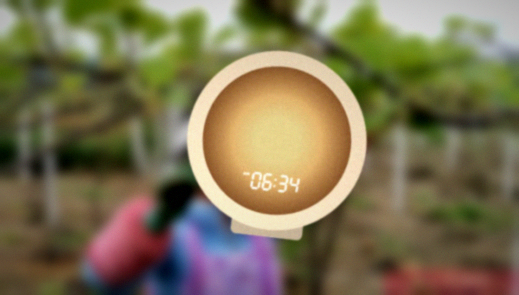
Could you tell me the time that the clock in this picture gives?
6:34
